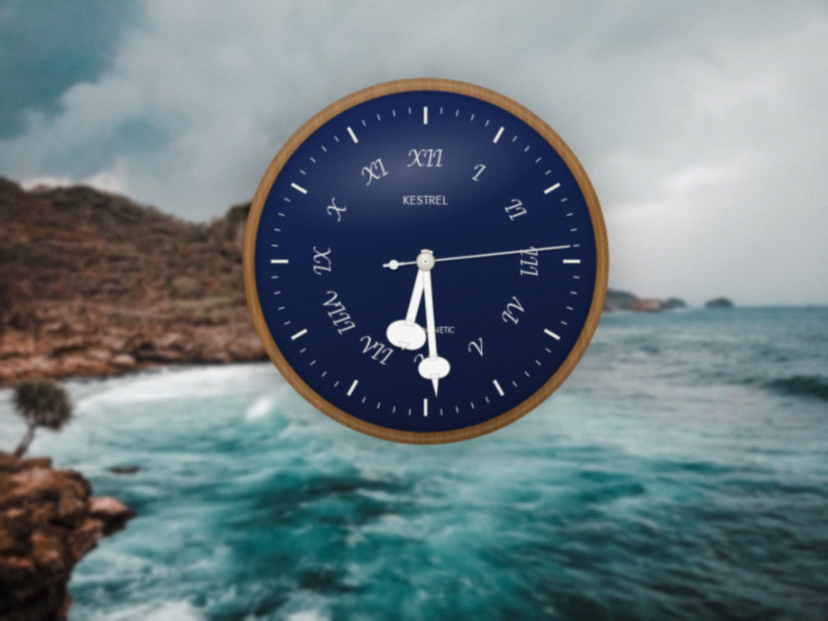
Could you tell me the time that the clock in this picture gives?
6:29:14
